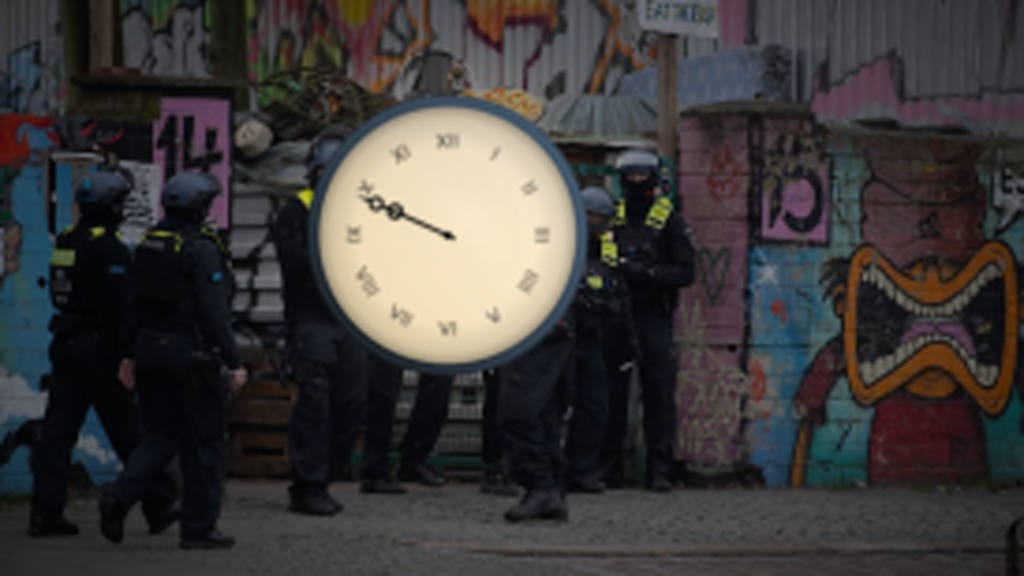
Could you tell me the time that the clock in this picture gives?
9:49
